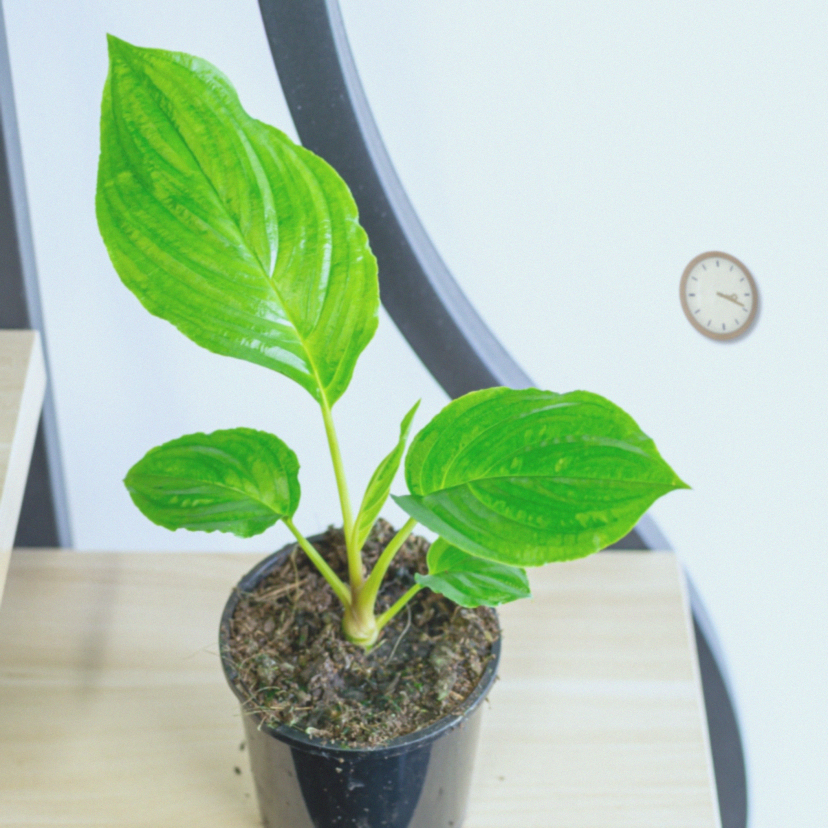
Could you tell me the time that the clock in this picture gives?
3:19
